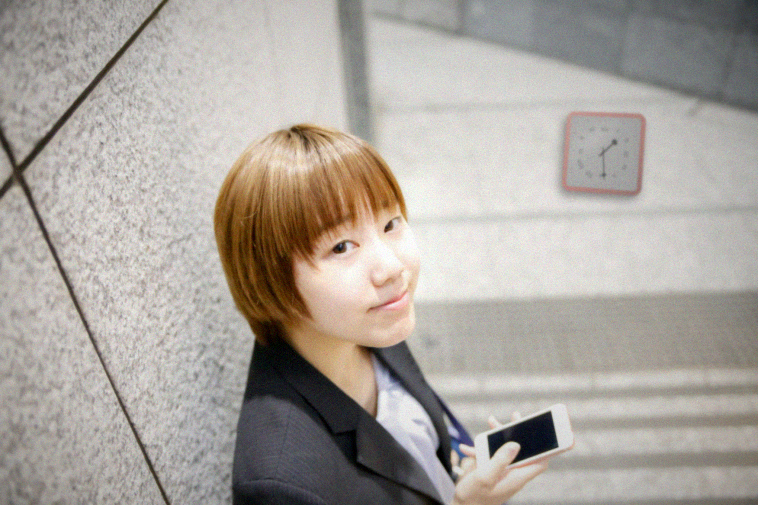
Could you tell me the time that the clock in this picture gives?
1:29
